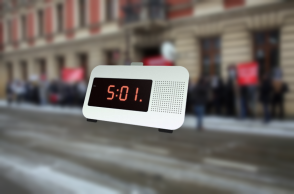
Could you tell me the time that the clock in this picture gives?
5:01
